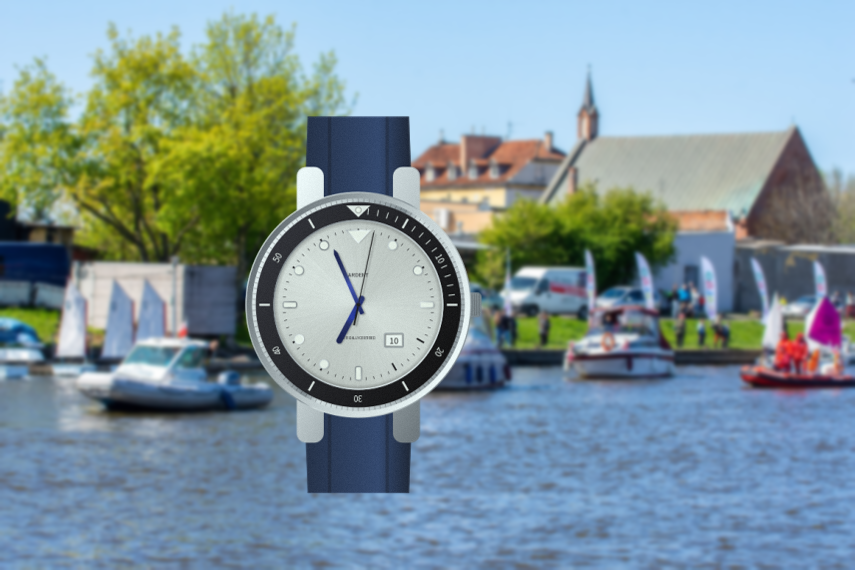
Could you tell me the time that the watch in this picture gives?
6:56:02
